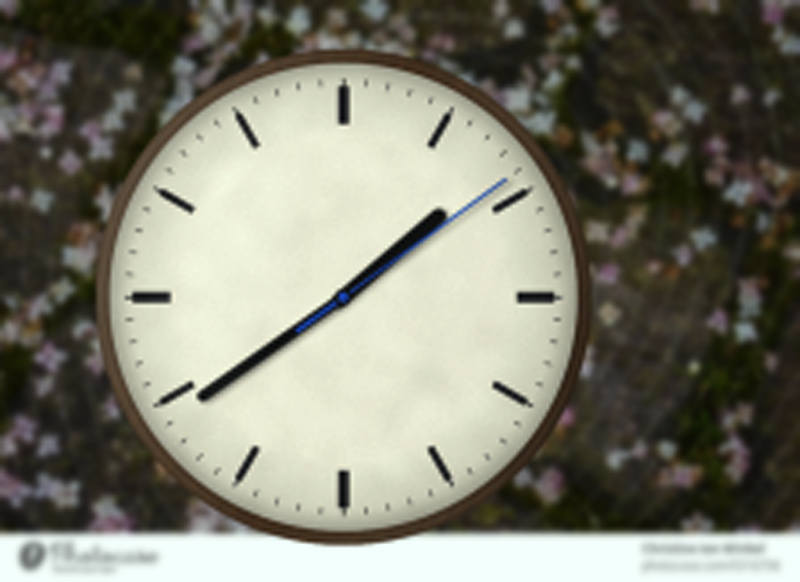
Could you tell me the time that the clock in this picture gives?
1:39:09
